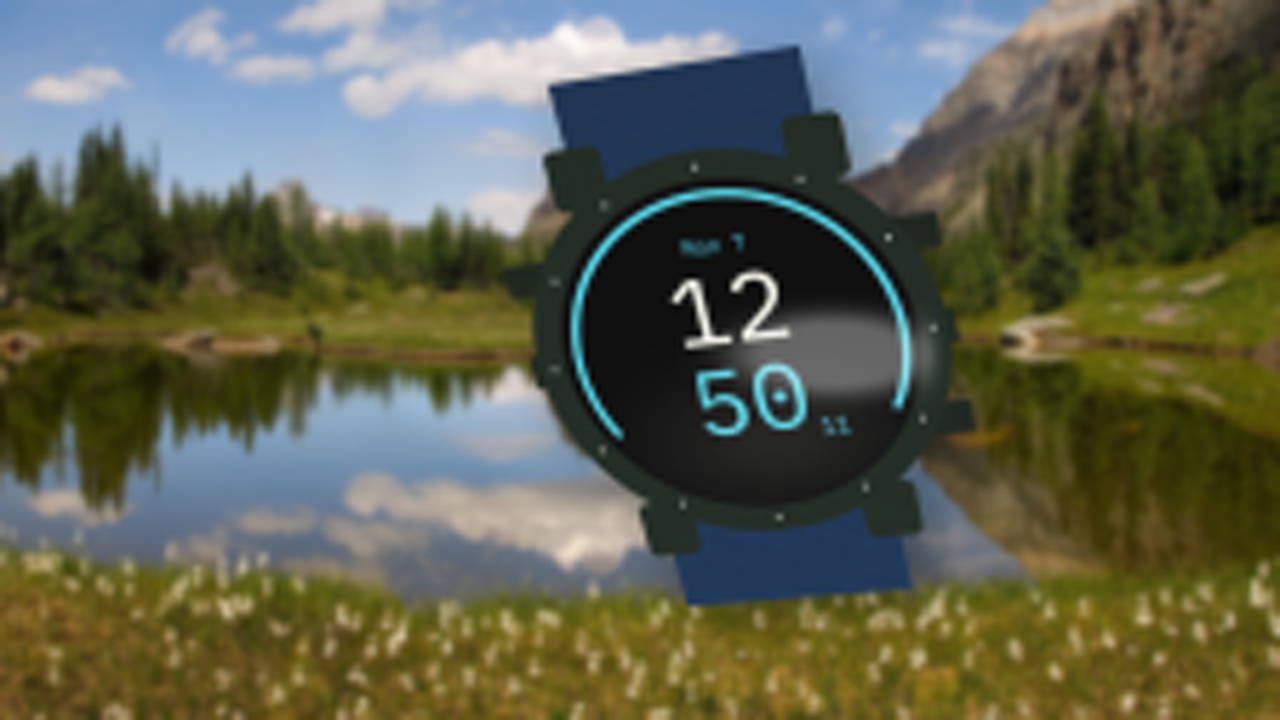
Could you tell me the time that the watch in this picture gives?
12:50
